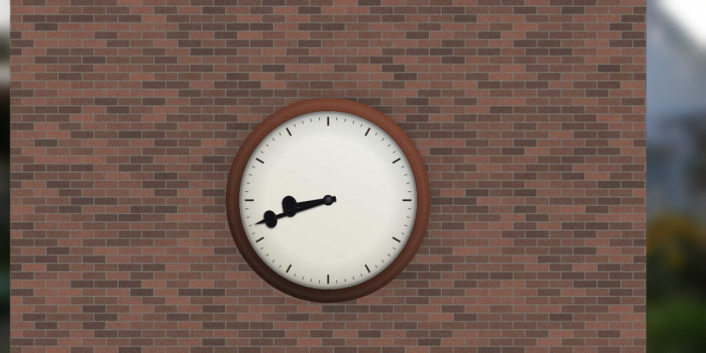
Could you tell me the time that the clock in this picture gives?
8:42
